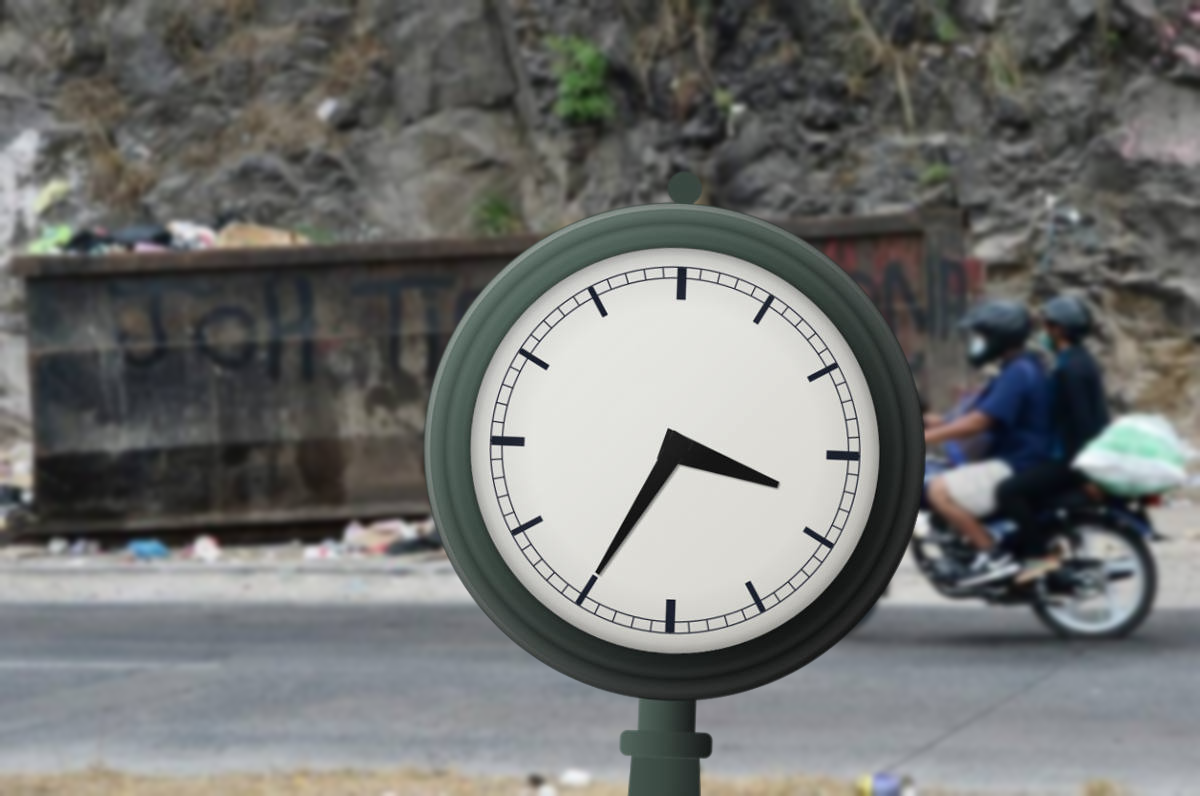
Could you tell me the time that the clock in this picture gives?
3:35
